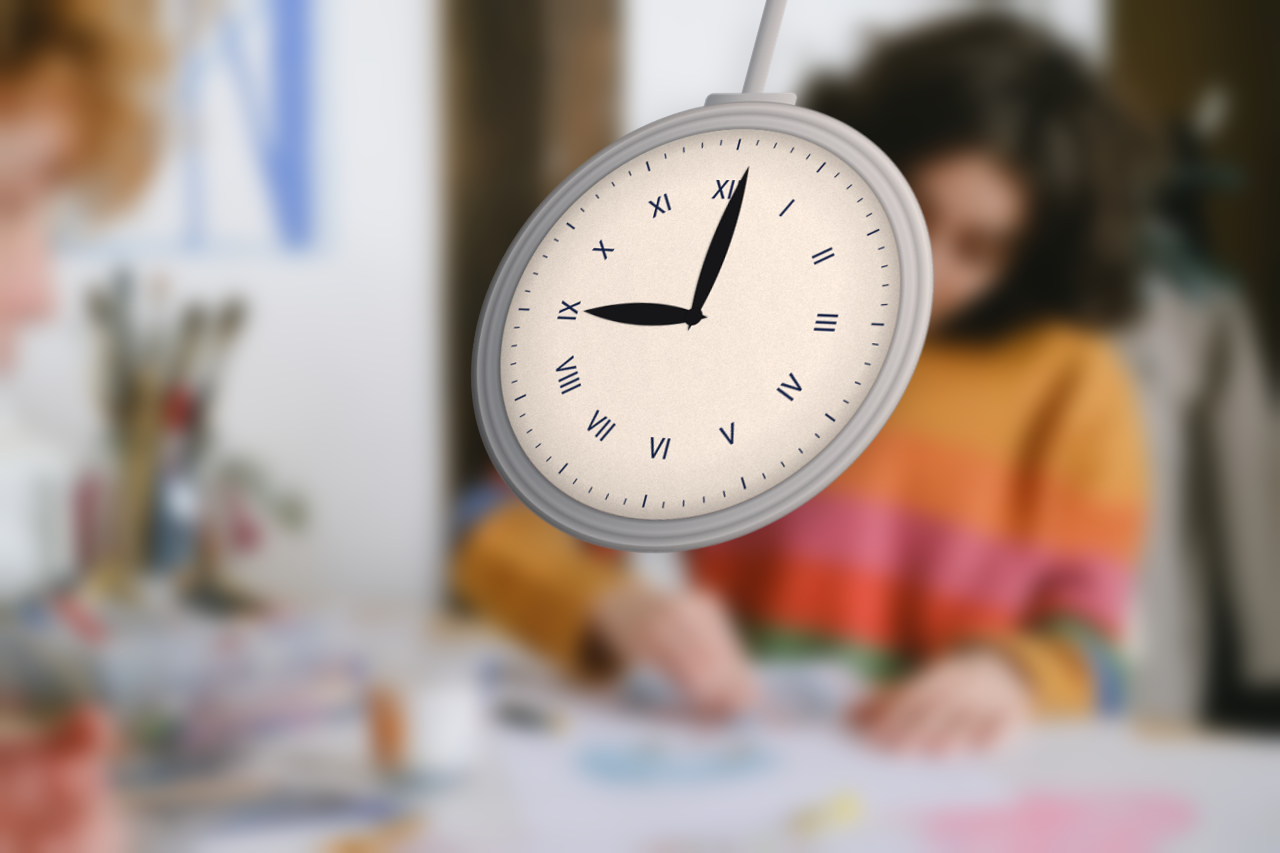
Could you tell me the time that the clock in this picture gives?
9:01
